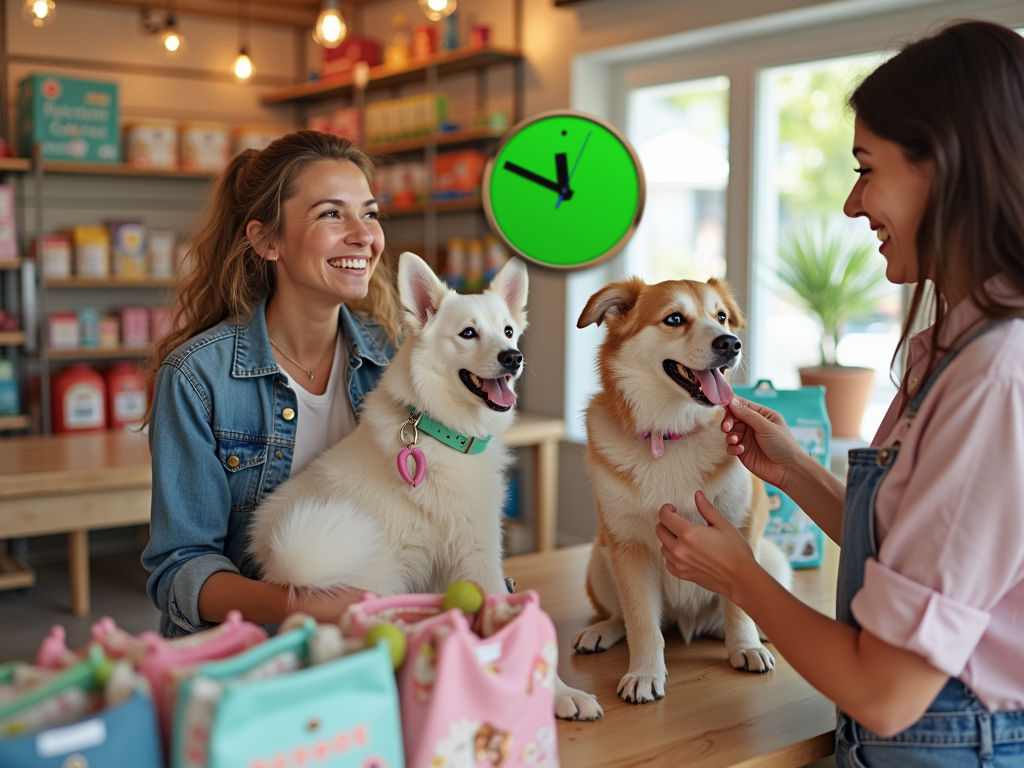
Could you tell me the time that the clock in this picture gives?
11:49:04
